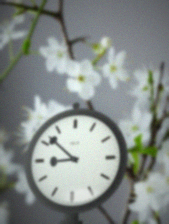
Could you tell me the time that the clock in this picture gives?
8:52
